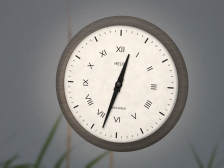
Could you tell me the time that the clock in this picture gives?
12:33
